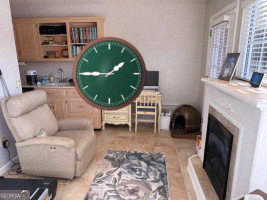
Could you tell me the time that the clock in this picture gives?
1:45
